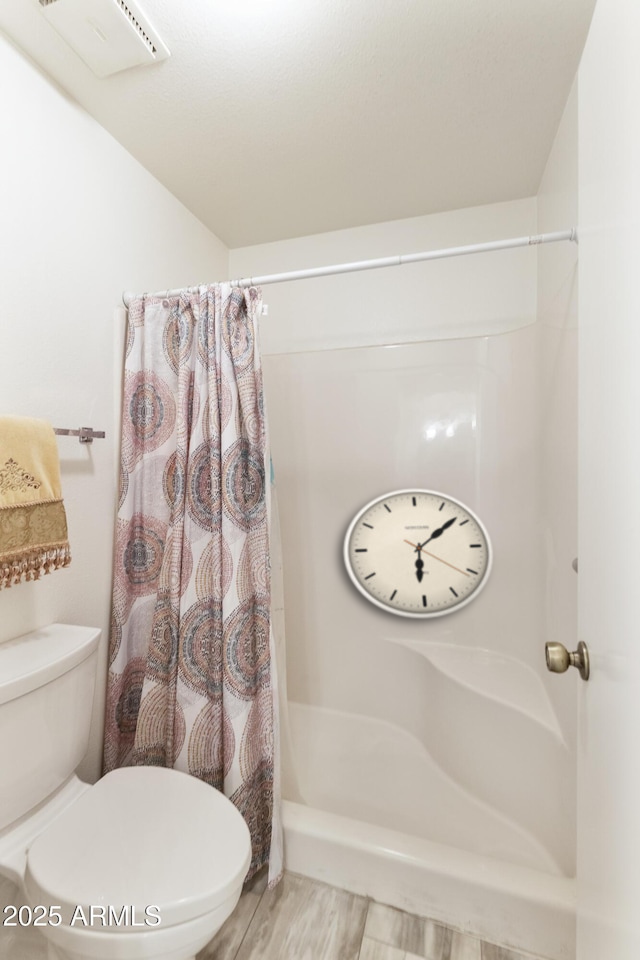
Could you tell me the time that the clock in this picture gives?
6:08:21
